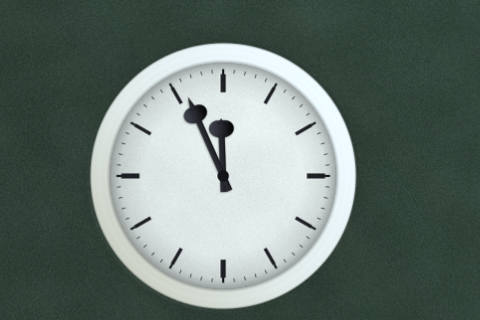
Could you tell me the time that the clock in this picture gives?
11:56
